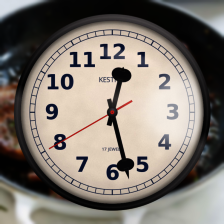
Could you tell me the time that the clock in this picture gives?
12:27:40
